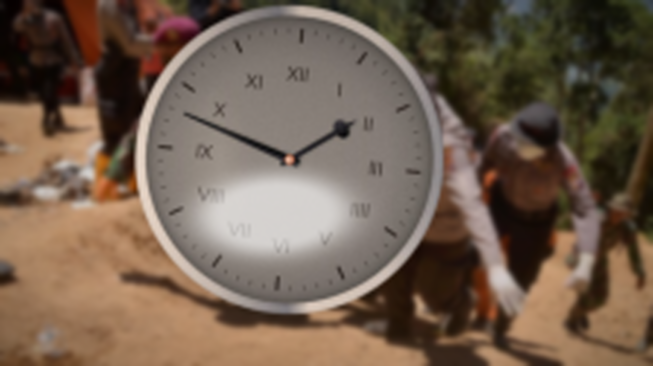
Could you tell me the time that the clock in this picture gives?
1:48
